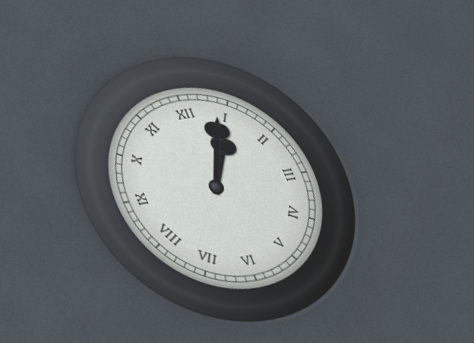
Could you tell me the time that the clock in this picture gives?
1:04
